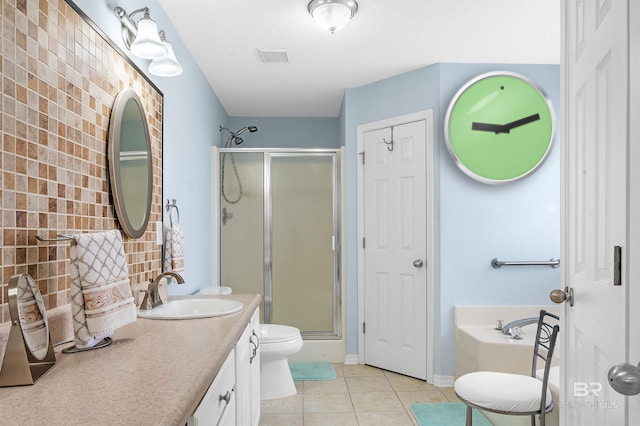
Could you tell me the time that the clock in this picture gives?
9:12
